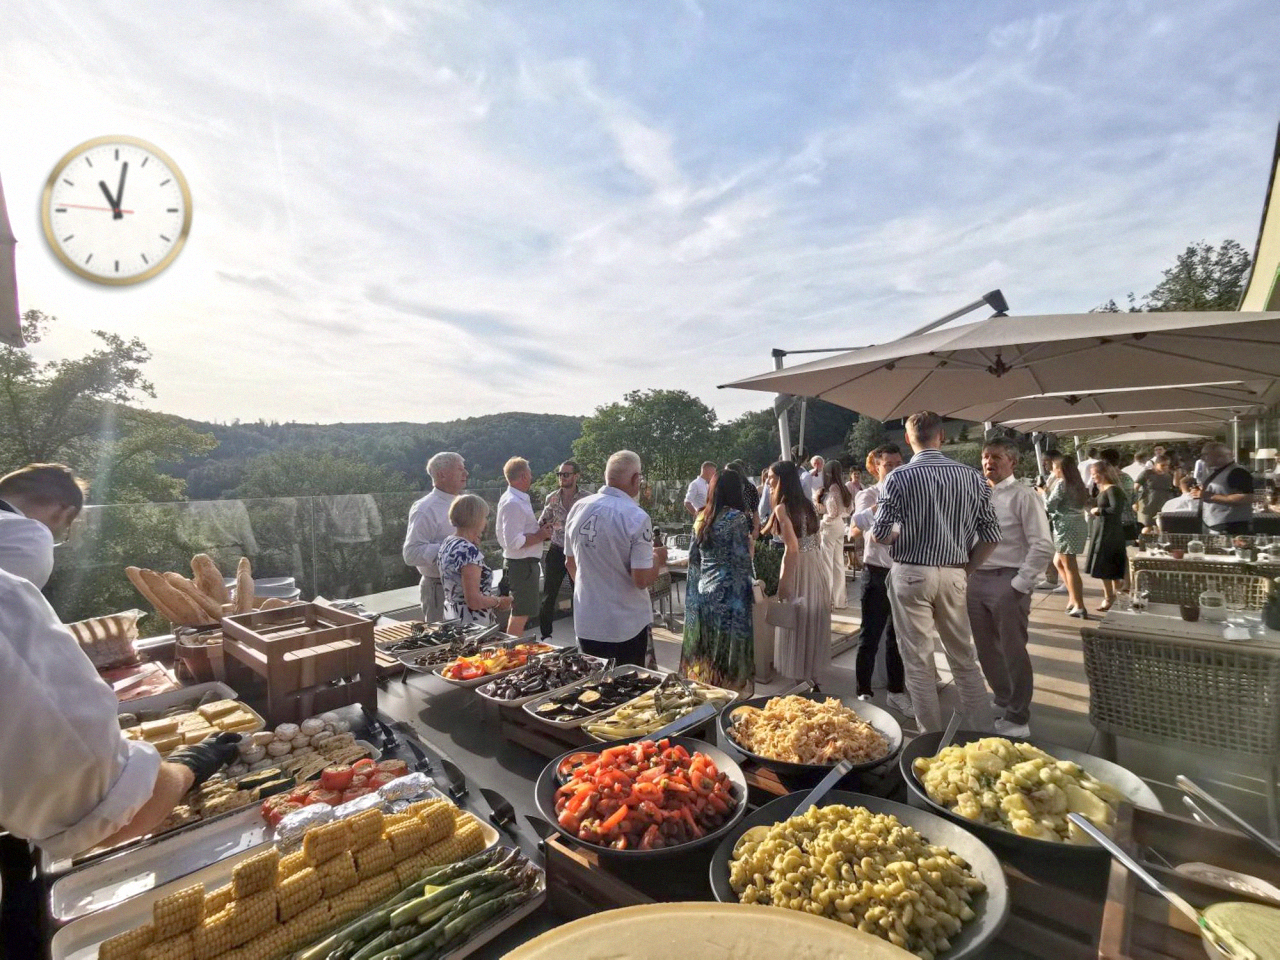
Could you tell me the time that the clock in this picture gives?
11:01:46
